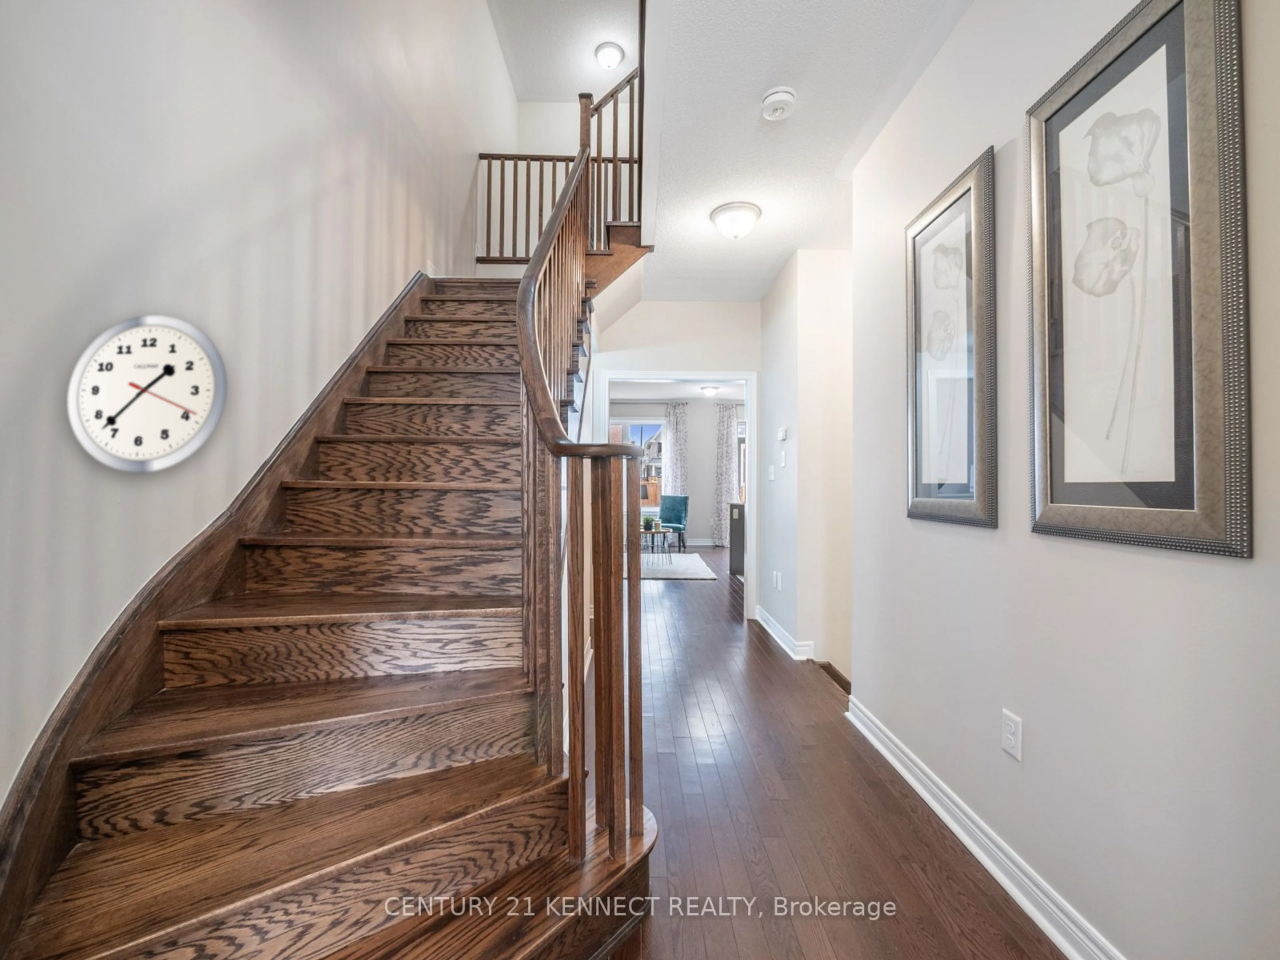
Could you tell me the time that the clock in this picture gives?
1:37:19
